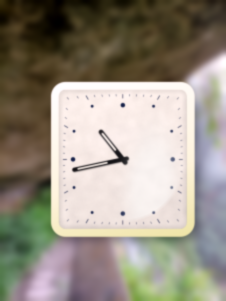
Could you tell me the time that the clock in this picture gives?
10:43
